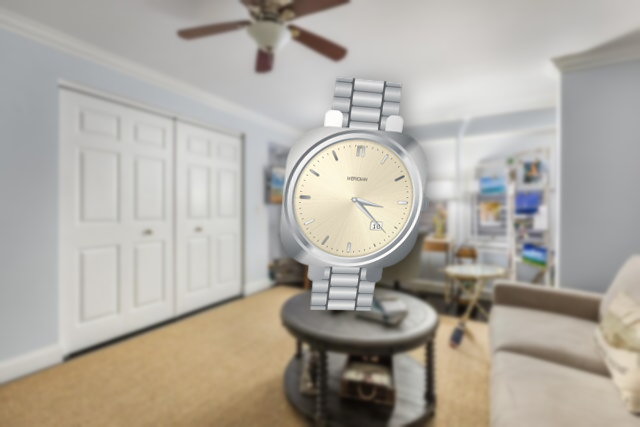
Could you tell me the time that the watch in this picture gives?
3:22
